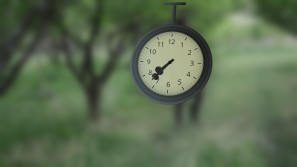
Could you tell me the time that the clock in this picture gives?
7:37
